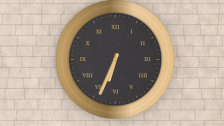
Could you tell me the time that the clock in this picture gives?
6:34
